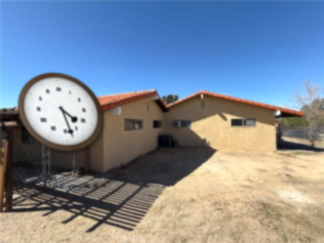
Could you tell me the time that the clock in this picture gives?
4:28
